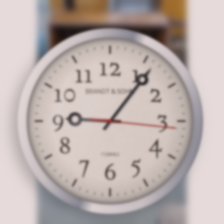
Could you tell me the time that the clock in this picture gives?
9:06:16
